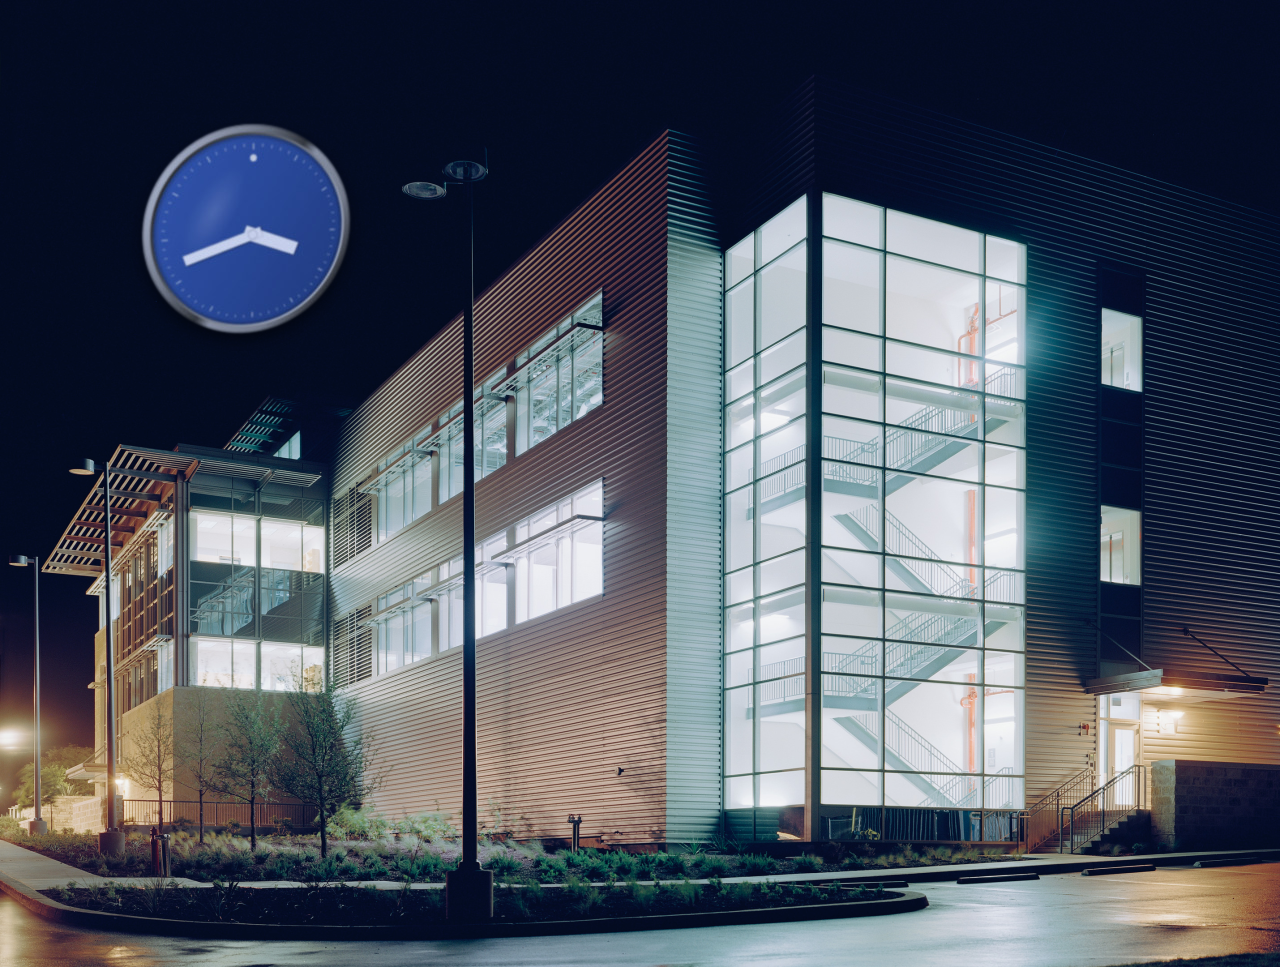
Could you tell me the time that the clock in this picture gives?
3:42
